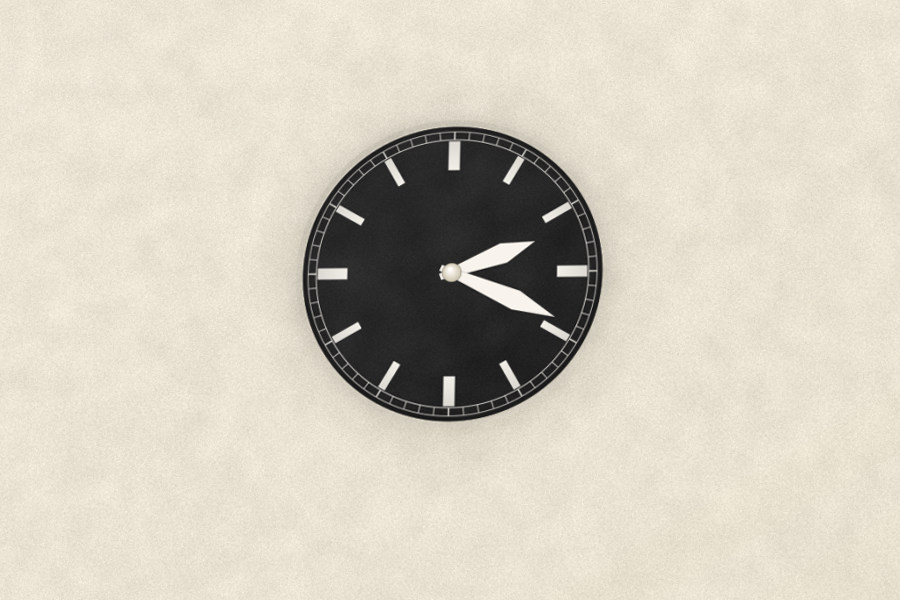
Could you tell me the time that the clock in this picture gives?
2:19
